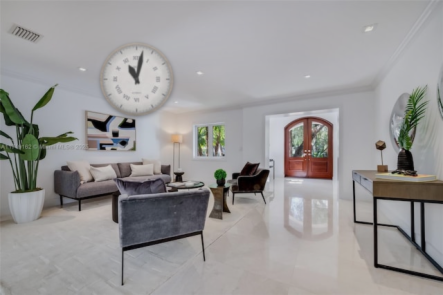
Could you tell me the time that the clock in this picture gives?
11:02
